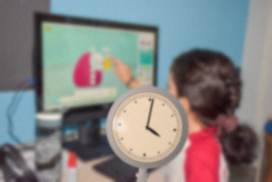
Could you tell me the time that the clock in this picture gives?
4:01
